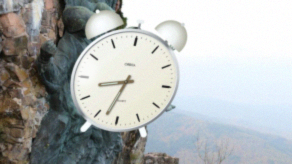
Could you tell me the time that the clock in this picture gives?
8:33
